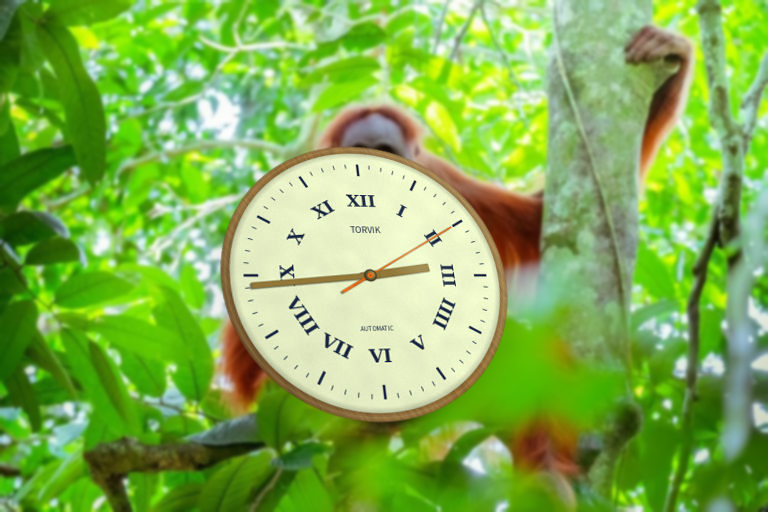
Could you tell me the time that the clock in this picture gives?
2:44:10
